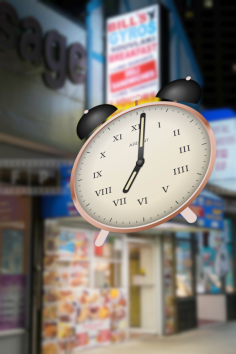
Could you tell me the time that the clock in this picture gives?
7:01
